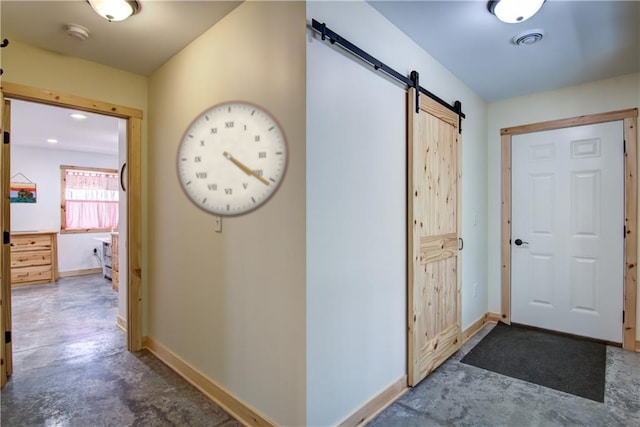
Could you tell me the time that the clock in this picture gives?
4:21
